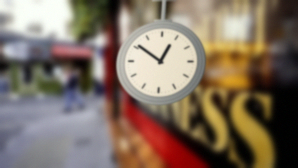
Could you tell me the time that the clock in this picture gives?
12:51
